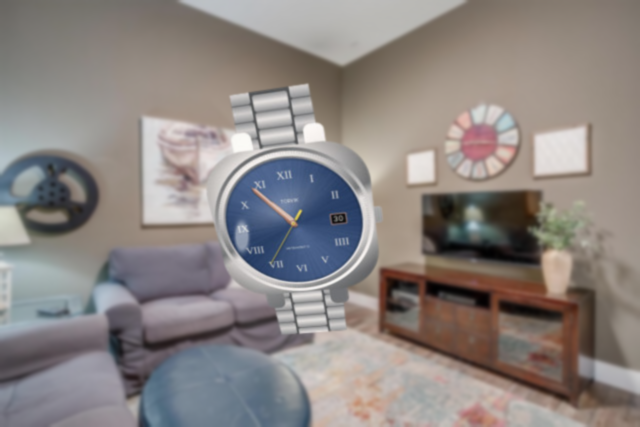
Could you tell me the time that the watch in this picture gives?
10:53:36
